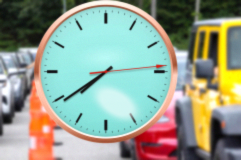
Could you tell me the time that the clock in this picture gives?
7:39:14
